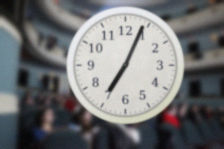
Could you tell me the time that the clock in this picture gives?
7:04
